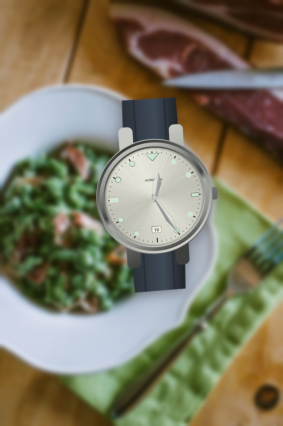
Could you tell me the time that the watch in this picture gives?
12:25
